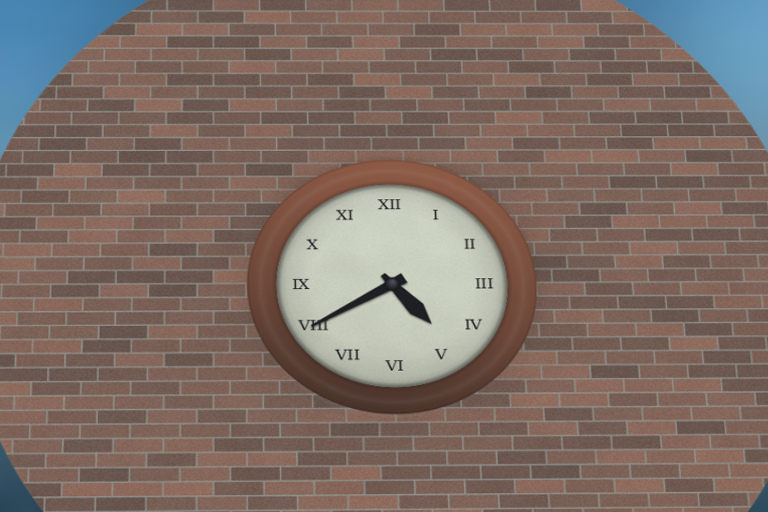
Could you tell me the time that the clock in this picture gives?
4:40
